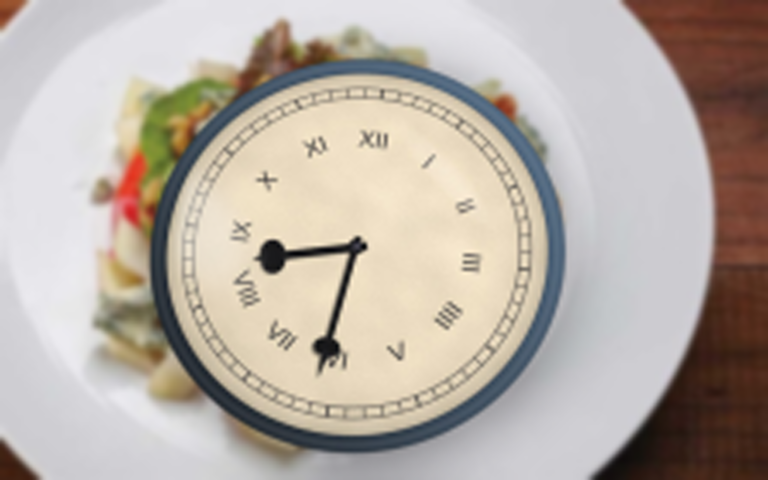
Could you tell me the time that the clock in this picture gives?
8:31
